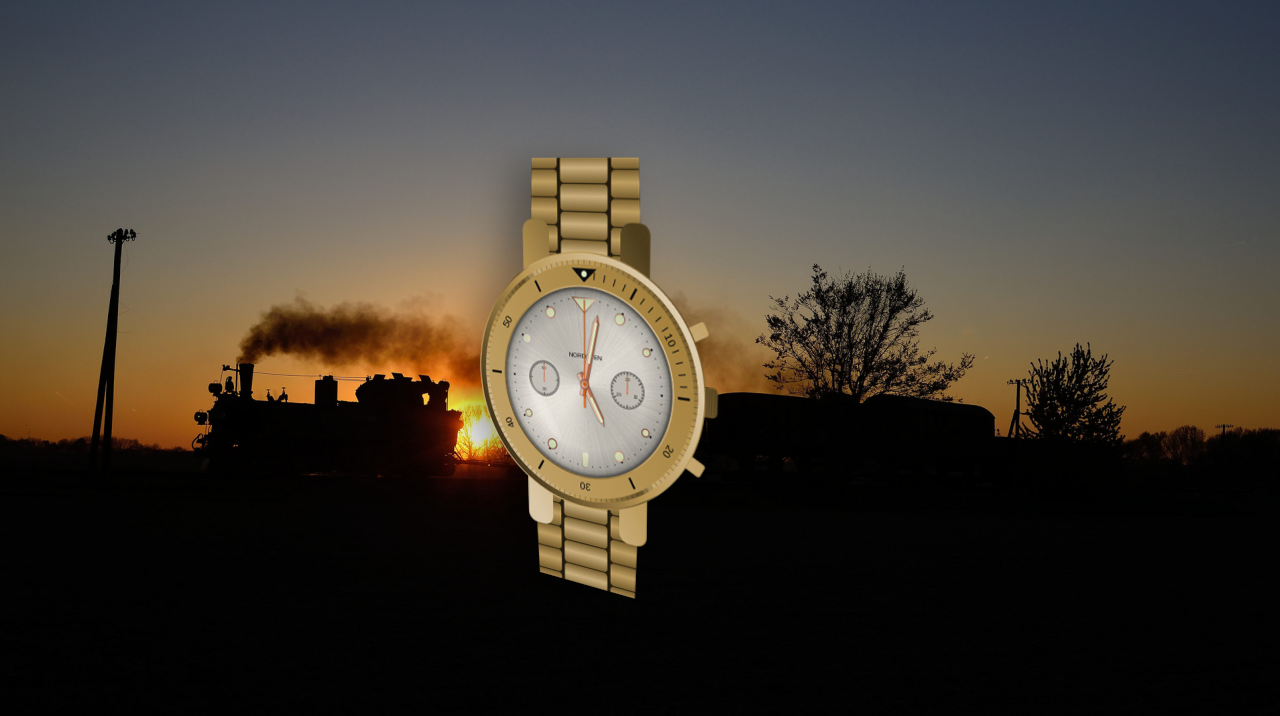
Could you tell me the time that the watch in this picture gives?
5:02
